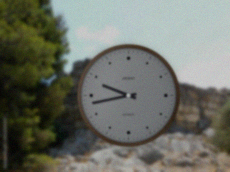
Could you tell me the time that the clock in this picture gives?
9:43
